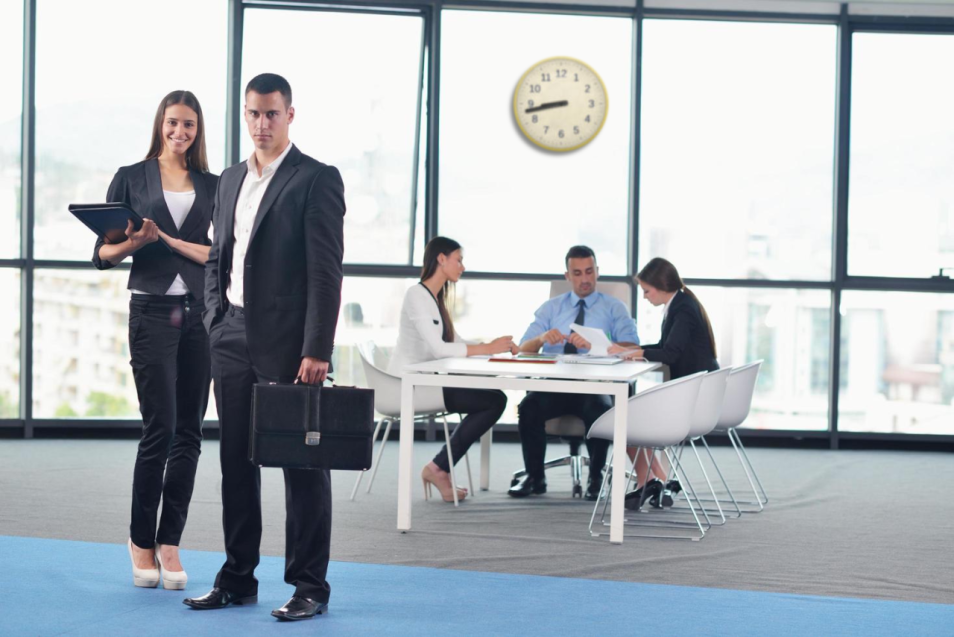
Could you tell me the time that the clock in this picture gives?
8:43
